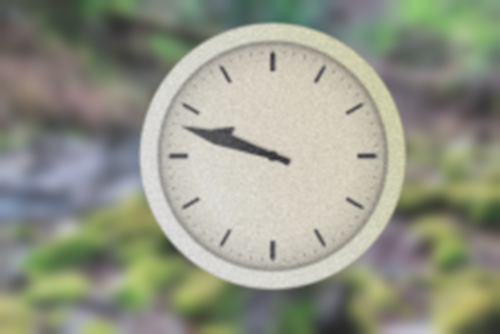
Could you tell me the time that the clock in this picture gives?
9:48
